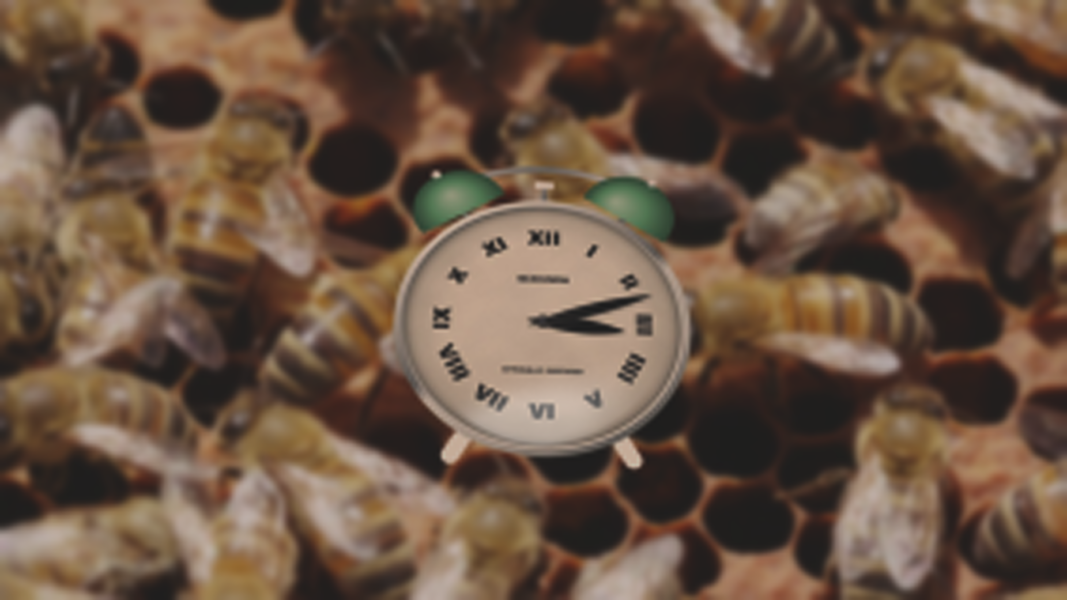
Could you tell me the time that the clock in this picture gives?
3:12
